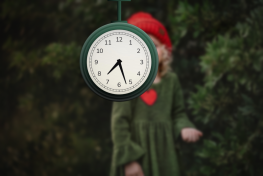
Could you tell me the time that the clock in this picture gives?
7:27
